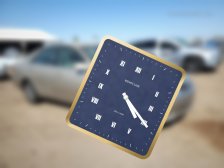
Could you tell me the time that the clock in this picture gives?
4:20
